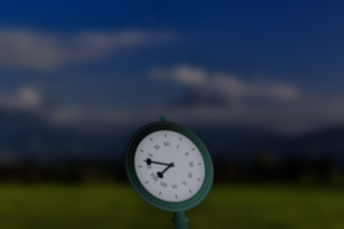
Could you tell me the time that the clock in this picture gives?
7:47
